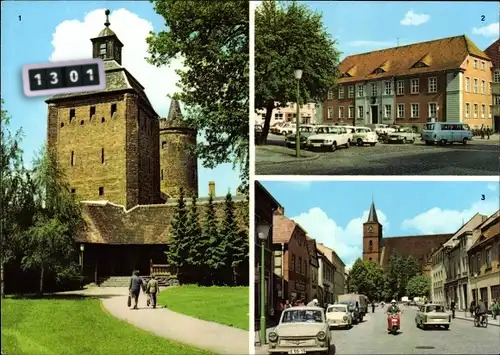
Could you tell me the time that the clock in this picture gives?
13:01
